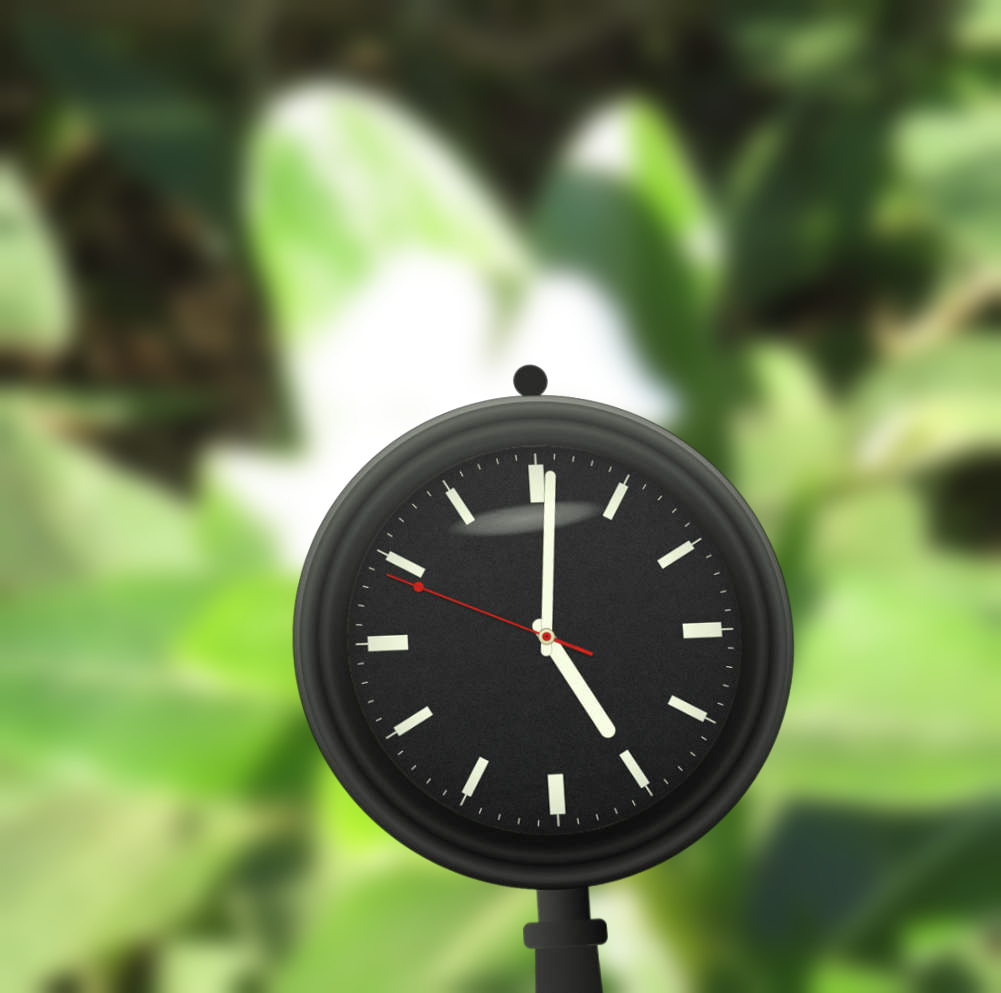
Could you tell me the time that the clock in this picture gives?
5:00:49
